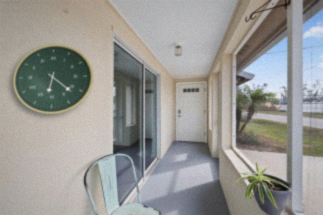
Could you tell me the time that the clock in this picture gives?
6:22
